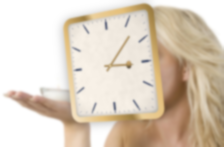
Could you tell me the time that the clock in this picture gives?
3:07
